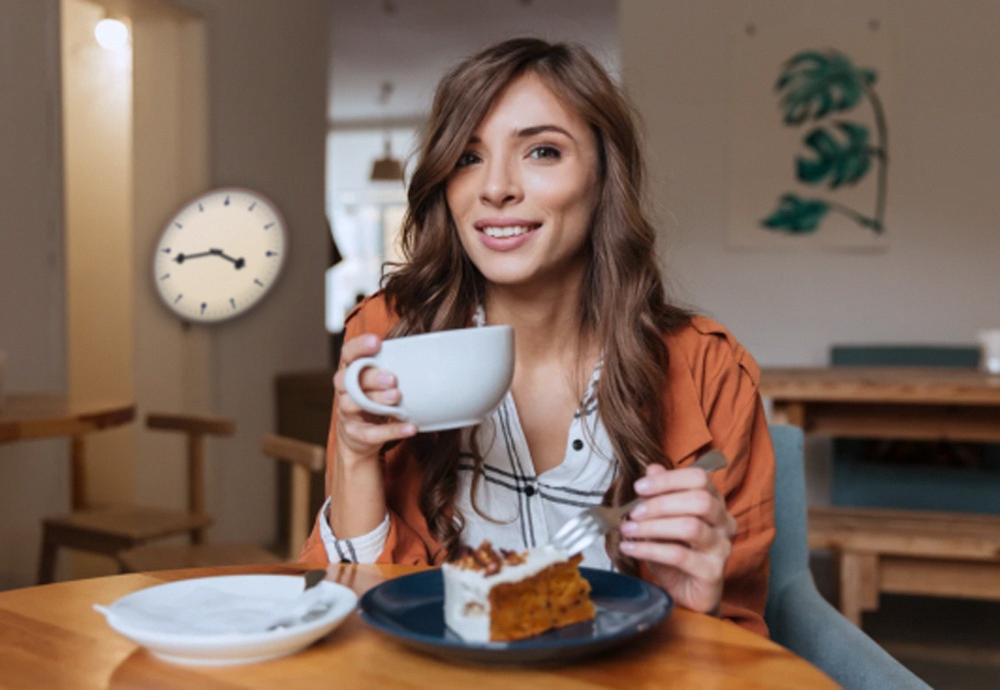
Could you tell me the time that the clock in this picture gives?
3:43
